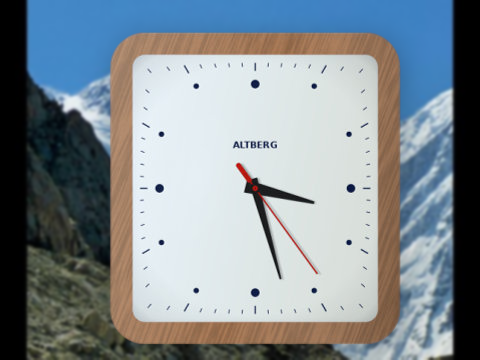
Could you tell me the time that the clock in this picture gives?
3:27:24
